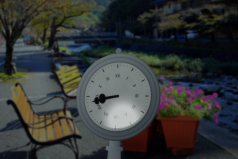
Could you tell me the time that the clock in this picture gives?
8:43
